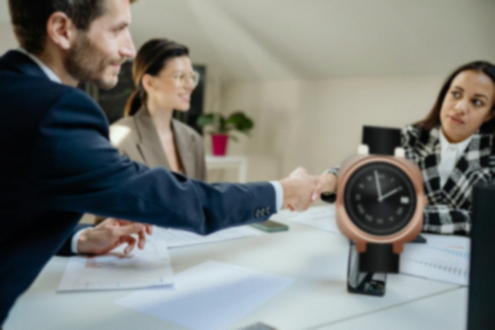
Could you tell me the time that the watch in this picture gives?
1:58
